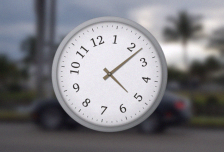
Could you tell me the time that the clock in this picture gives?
5:12
